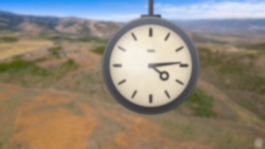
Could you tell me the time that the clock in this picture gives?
4:14
